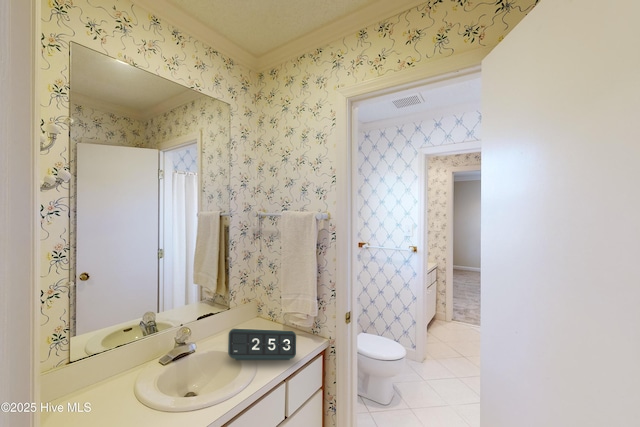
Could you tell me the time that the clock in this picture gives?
2:53
